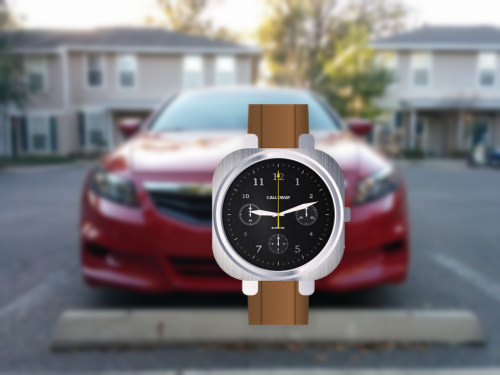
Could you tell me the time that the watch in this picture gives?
9:12
